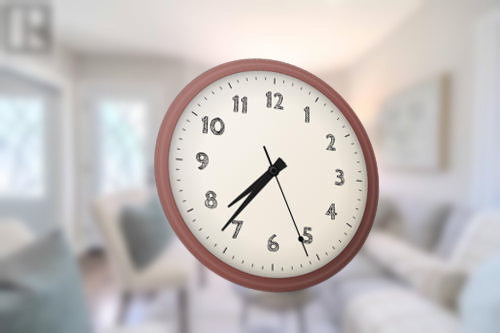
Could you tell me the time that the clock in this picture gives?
7:36:26
